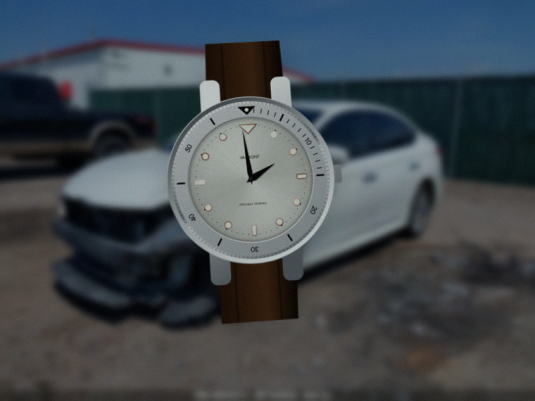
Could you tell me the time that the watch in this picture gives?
1:59
